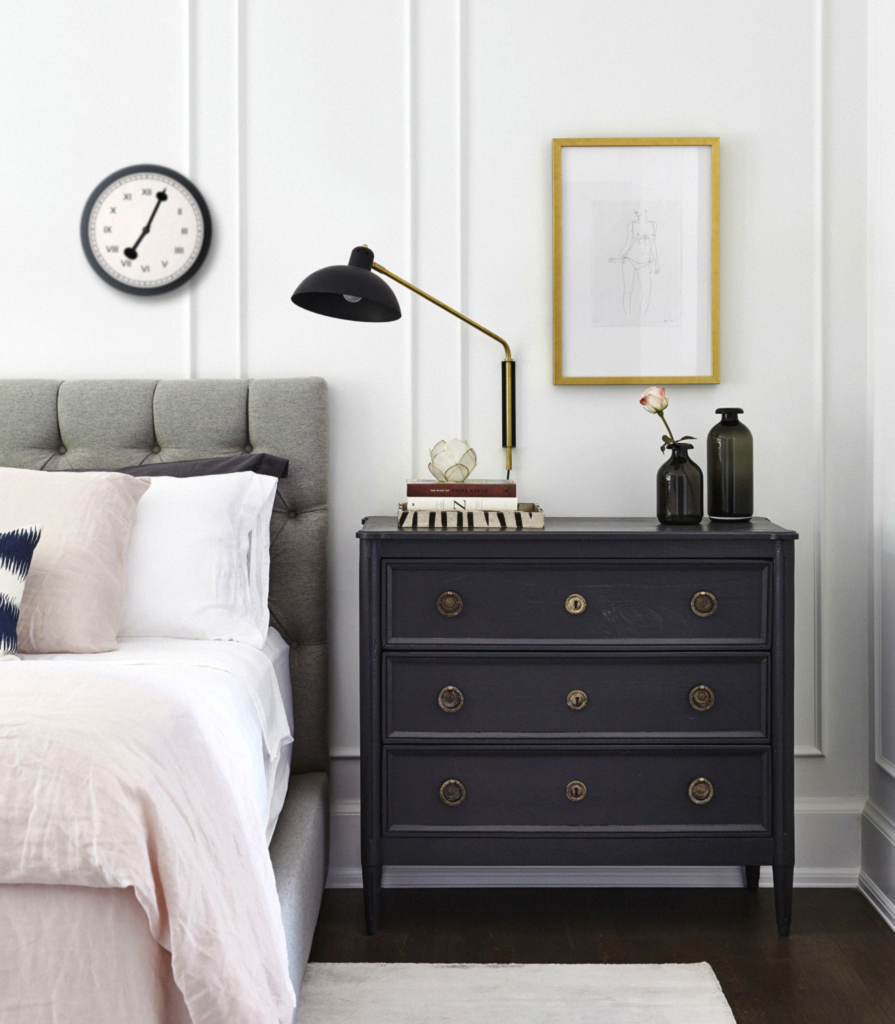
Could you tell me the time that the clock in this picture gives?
7:04
